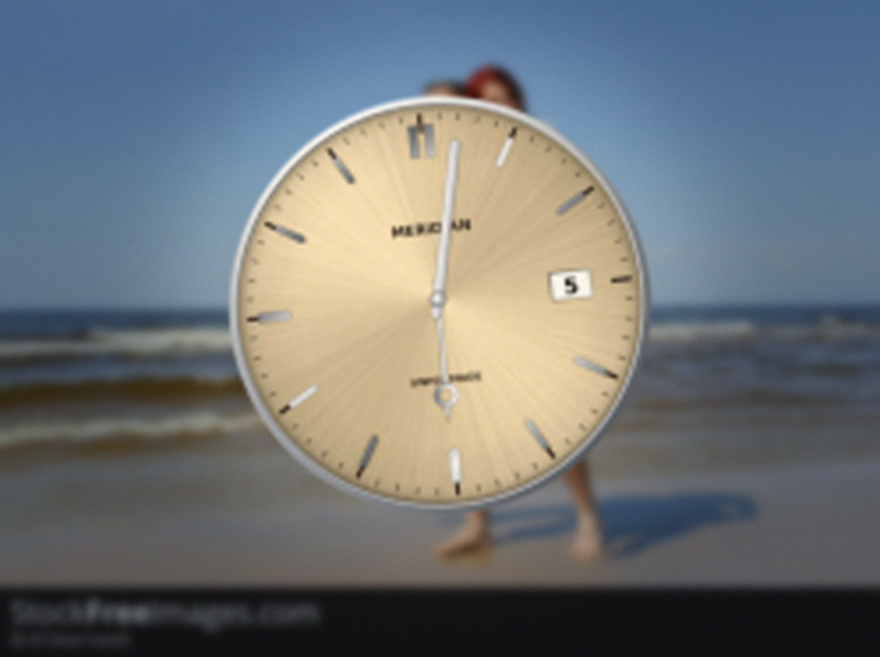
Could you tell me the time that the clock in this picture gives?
6:02
